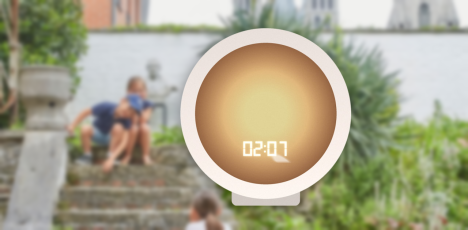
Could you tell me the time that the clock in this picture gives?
2:07
